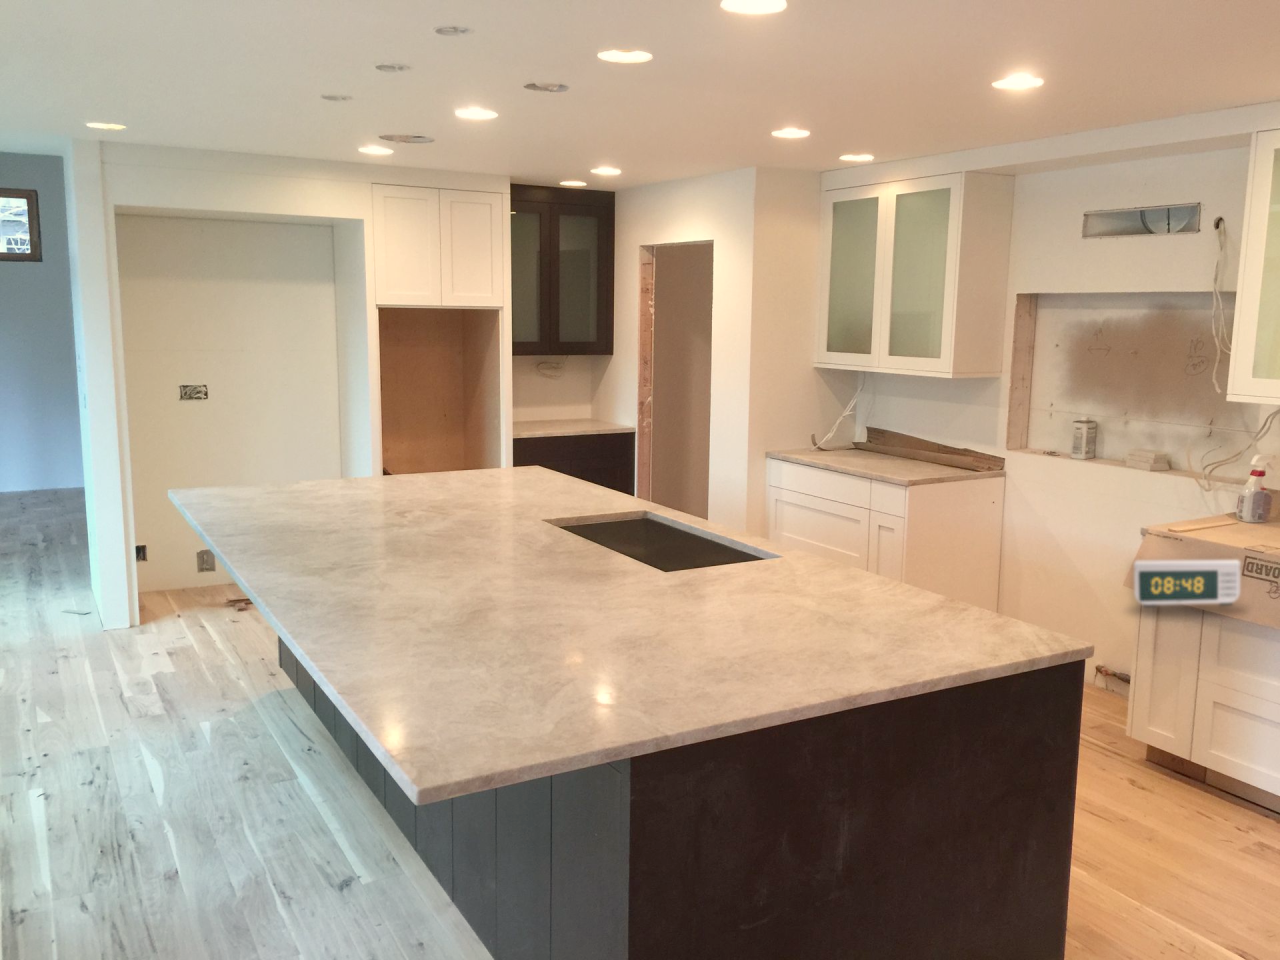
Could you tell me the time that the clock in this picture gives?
8:48
